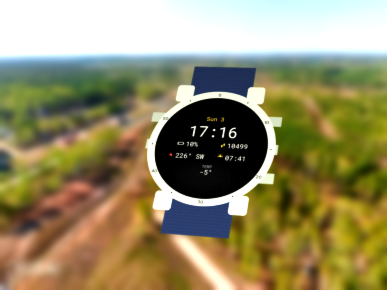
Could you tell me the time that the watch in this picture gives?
17:16
